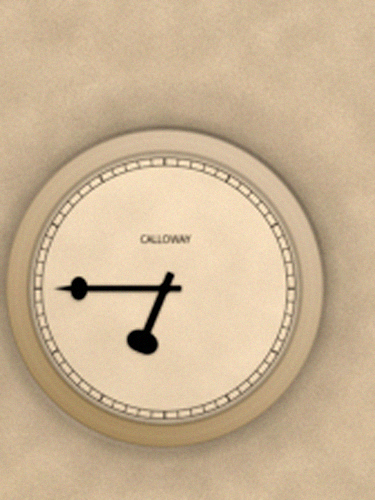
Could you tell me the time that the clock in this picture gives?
6:45
